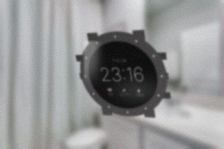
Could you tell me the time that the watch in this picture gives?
23:16
